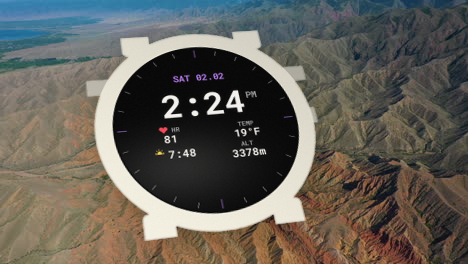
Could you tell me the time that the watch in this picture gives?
2:24
